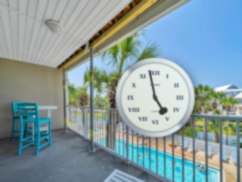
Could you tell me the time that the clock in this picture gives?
4:58
